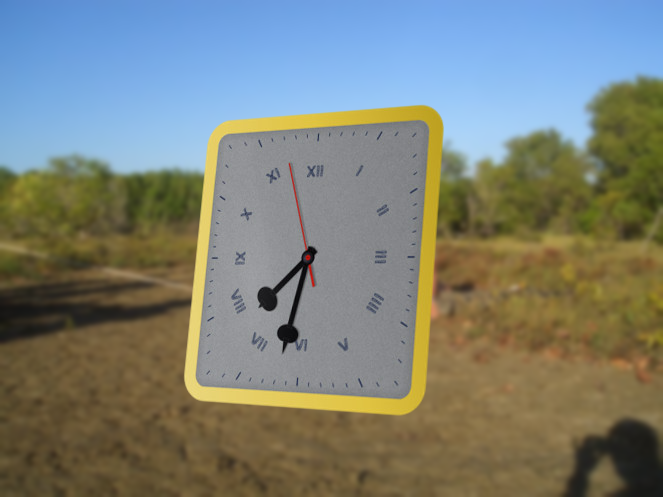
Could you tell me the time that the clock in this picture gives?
7:31:57
